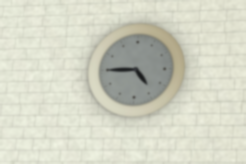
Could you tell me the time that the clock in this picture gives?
4:45
